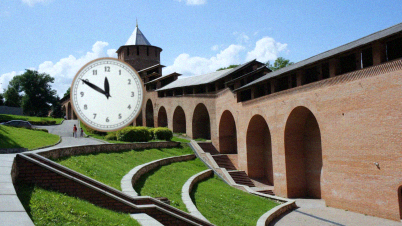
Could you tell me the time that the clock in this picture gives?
11:50
